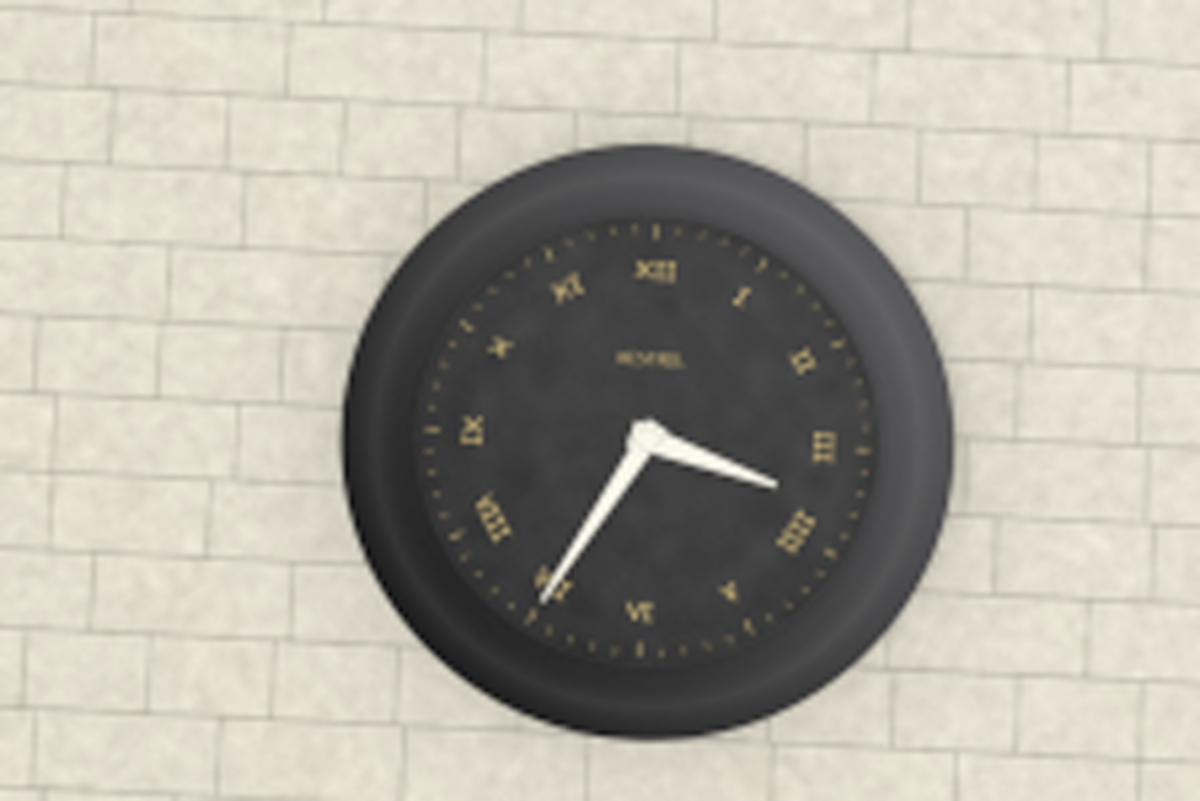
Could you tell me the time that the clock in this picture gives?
3:35
